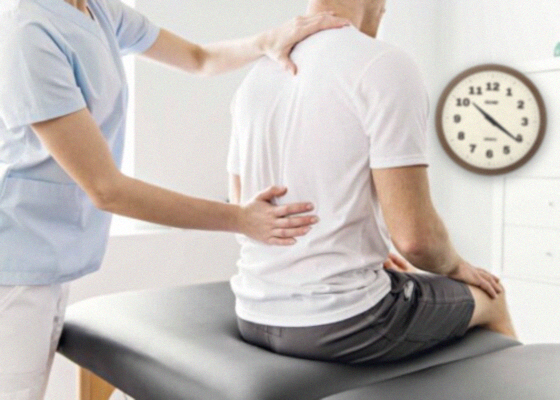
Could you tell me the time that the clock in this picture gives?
10:21
